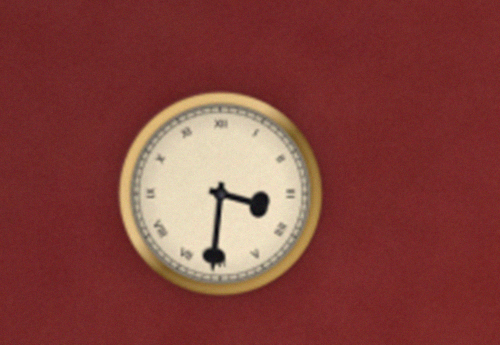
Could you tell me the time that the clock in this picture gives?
3:31
